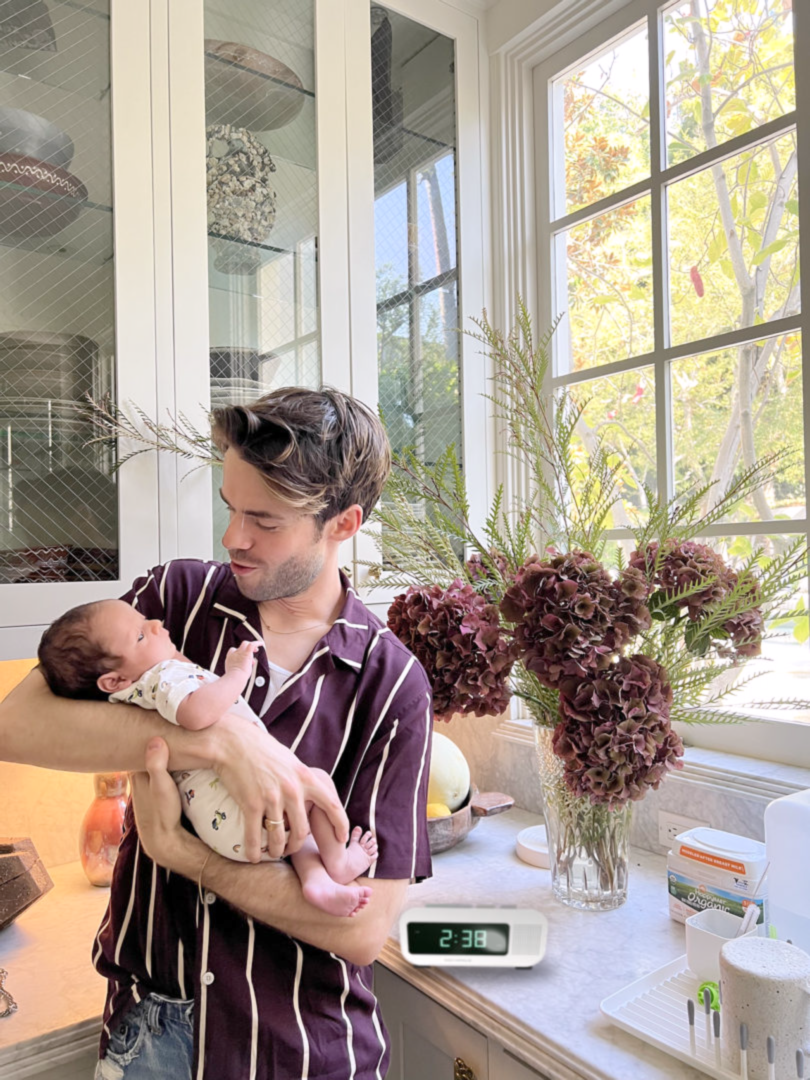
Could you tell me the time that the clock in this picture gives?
2:38
